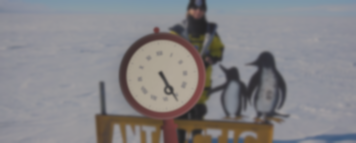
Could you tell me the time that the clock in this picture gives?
5:26
